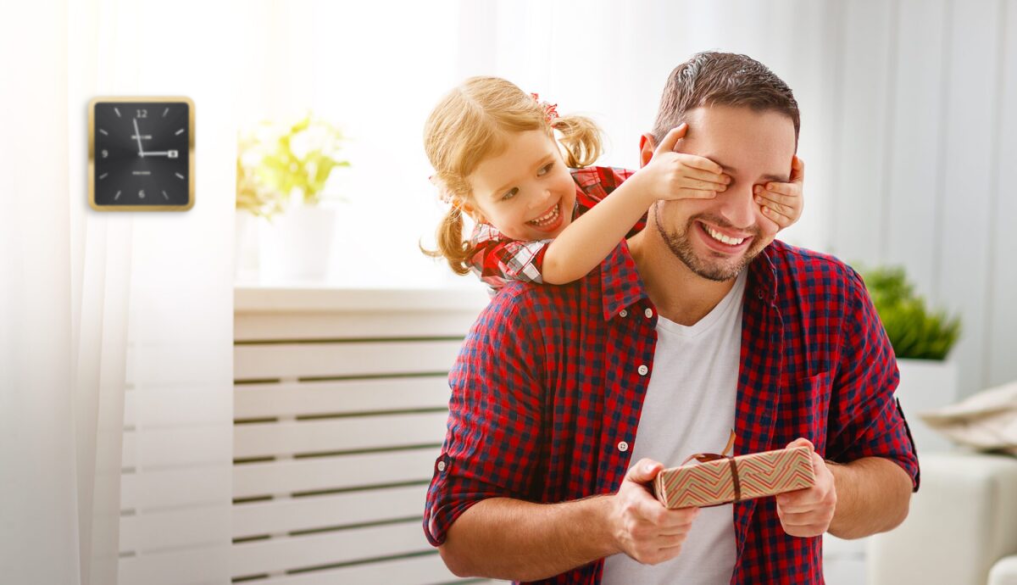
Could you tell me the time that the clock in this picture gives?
2:58
